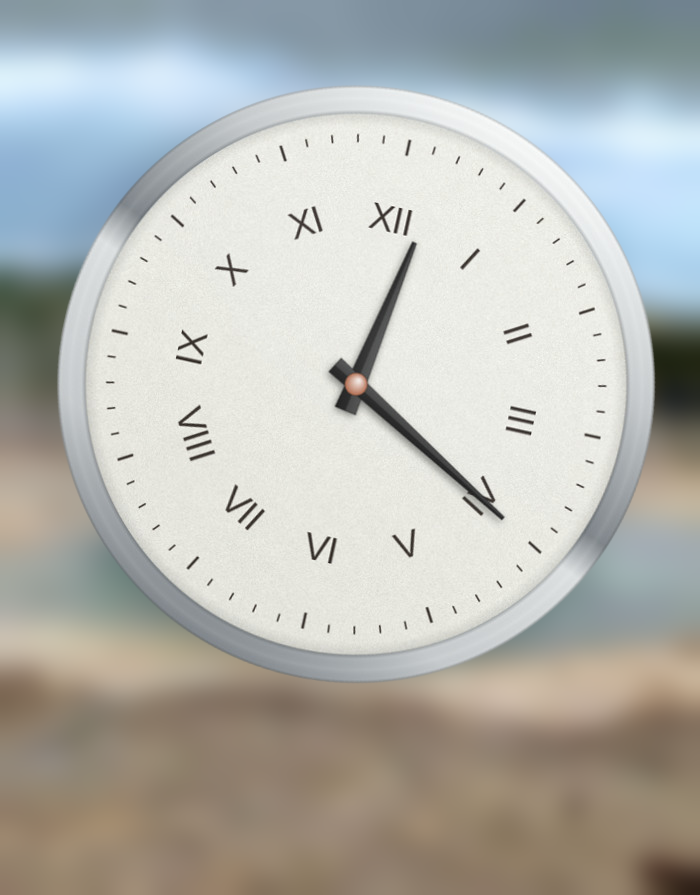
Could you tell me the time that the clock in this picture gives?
12:20
